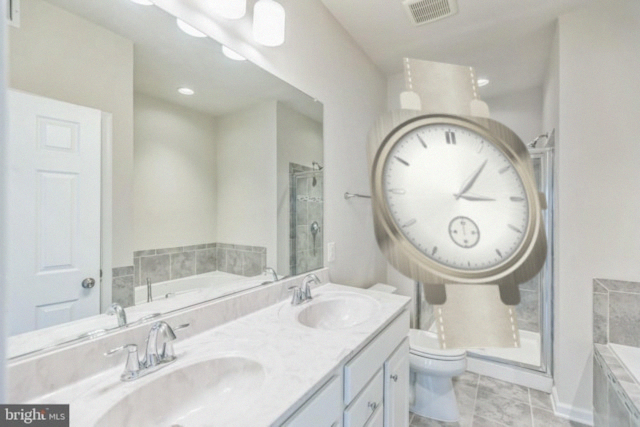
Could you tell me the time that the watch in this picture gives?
3:07
